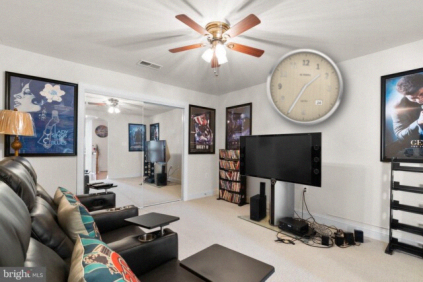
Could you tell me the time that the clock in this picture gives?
1:35
